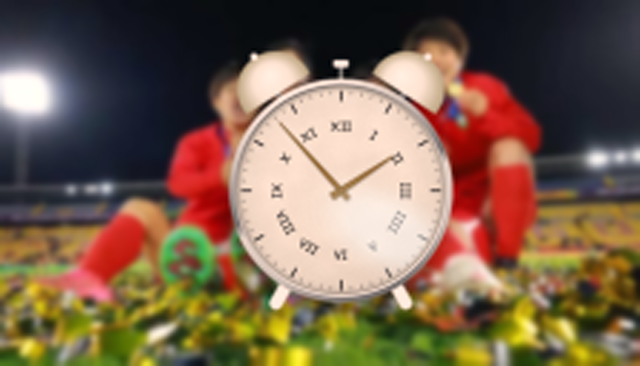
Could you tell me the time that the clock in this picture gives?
1:53
